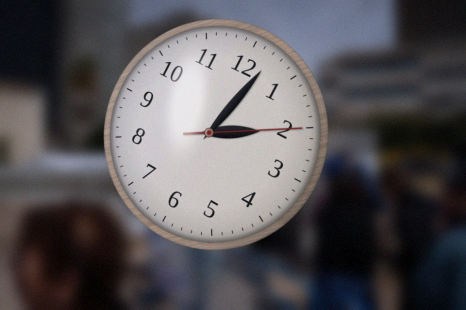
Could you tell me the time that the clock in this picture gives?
2:02:10
